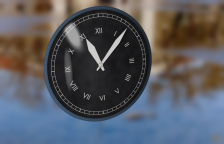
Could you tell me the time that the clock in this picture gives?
11:07
